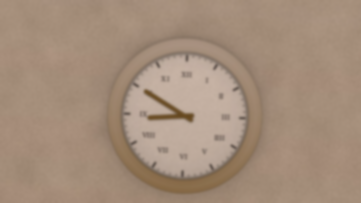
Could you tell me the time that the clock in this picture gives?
8:50
